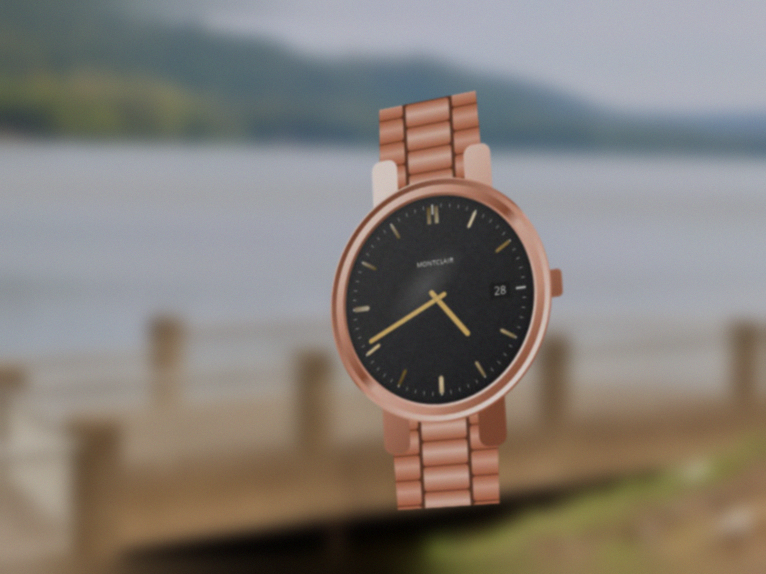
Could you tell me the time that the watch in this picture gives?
4:41
